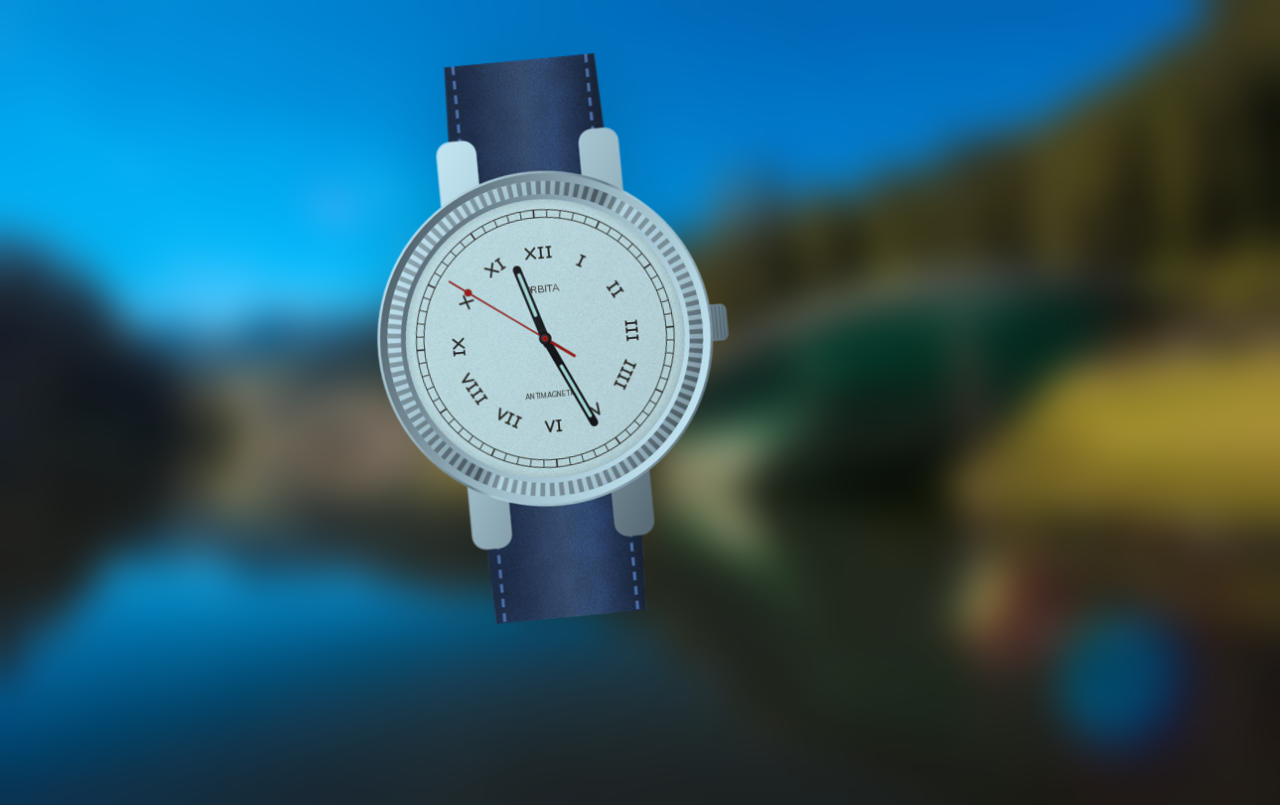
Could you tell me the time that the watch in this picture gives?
11:25:51
